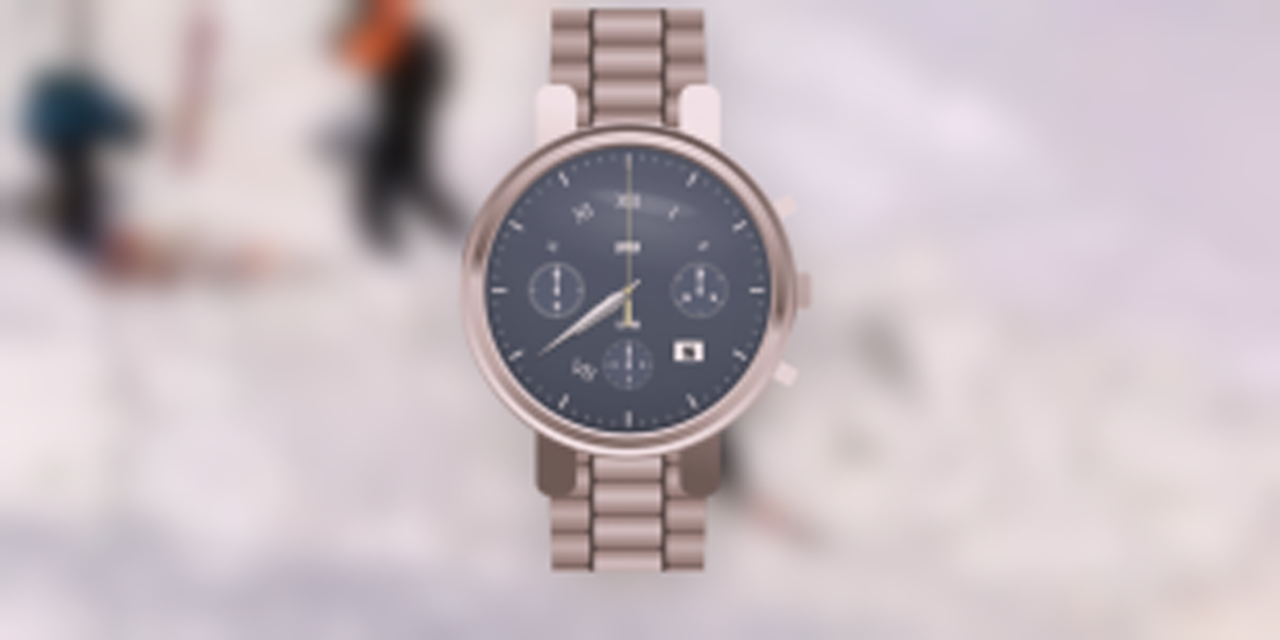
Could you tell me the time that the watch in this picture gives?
7:39
